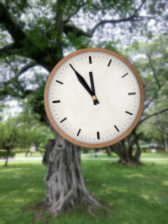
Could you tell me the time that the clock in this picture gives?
11:55
